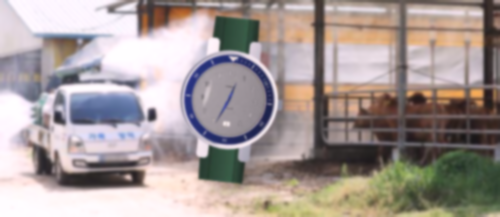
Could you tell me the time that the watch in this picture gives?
12:34
